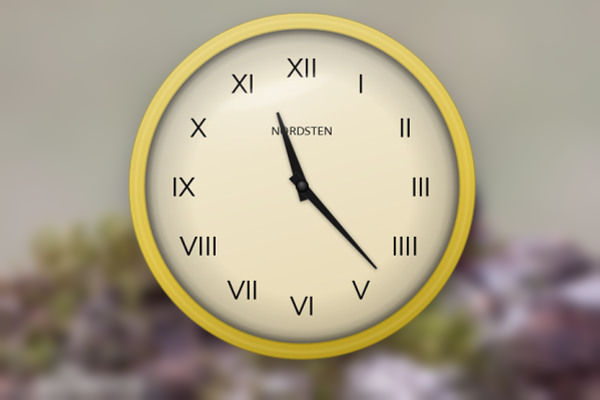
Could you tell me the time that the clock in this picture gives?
11:23
